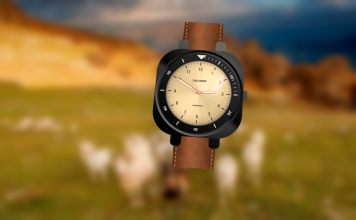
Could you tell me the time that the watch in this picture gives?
2:50
